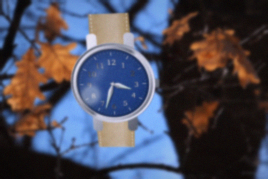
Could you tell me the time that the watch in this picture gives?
3:33
